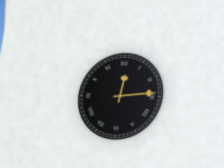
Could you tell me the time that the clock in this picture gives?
12:14
